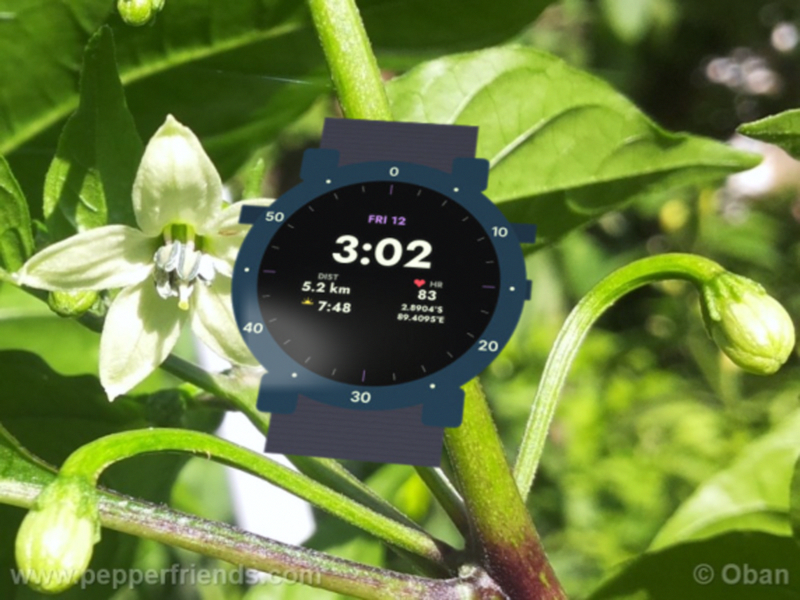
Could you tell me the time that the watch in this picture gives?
3:02
